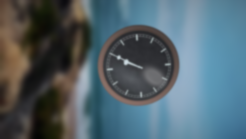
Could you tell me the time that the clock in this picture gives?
9:50
